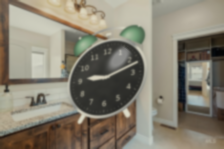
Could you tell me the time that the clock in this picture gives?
9:12
